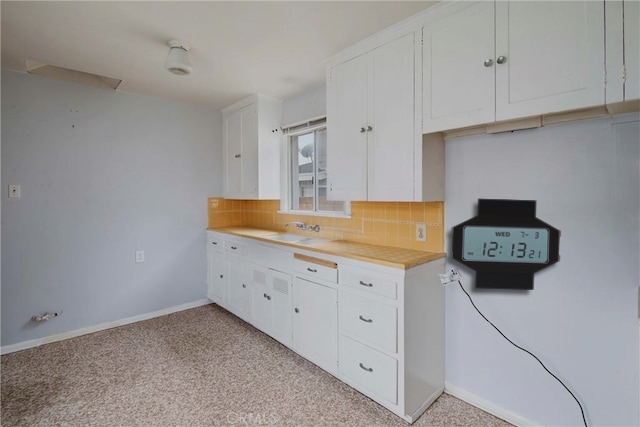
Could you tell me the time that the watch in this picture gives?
12:13:21
